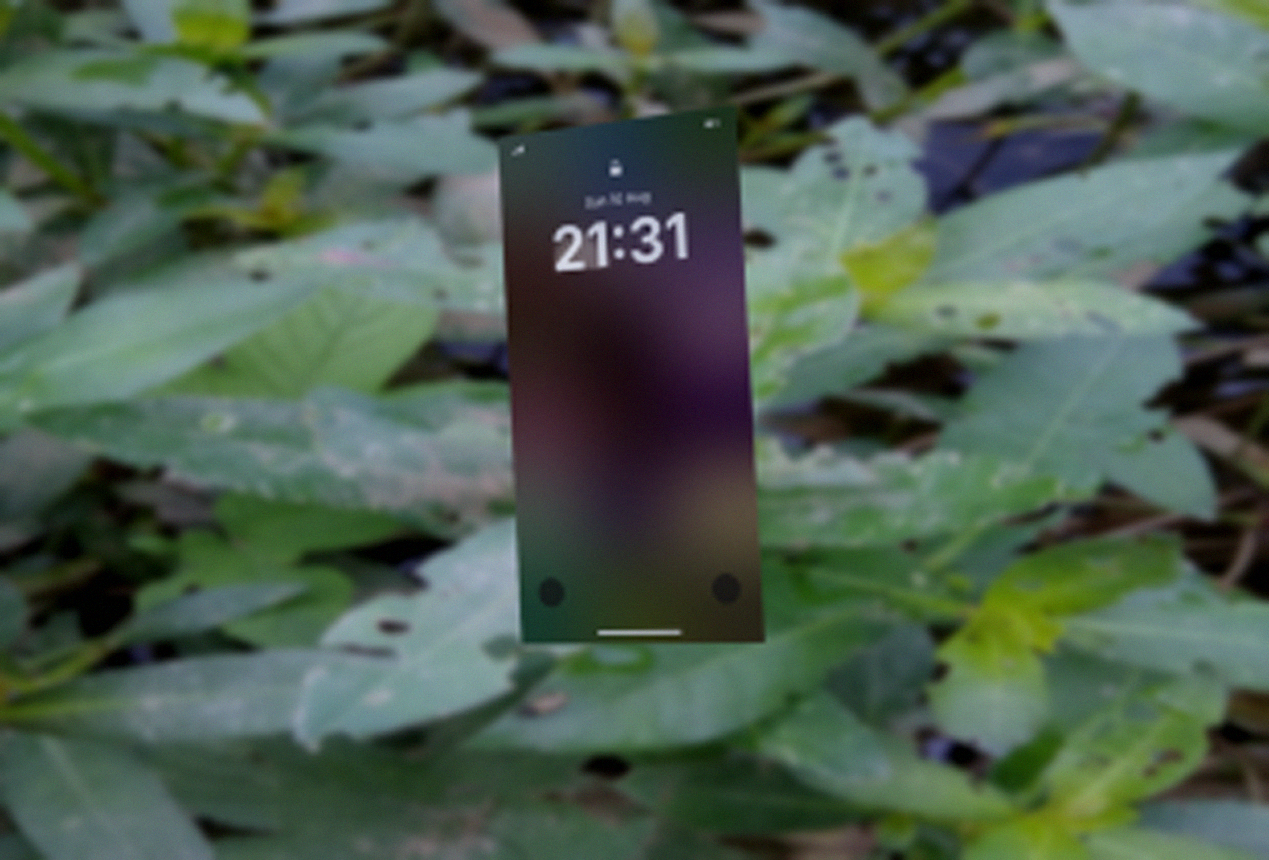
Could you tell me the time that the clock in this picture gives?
21:31
